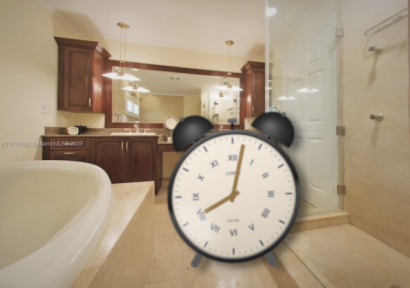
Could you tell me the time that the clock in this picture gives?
8:02
